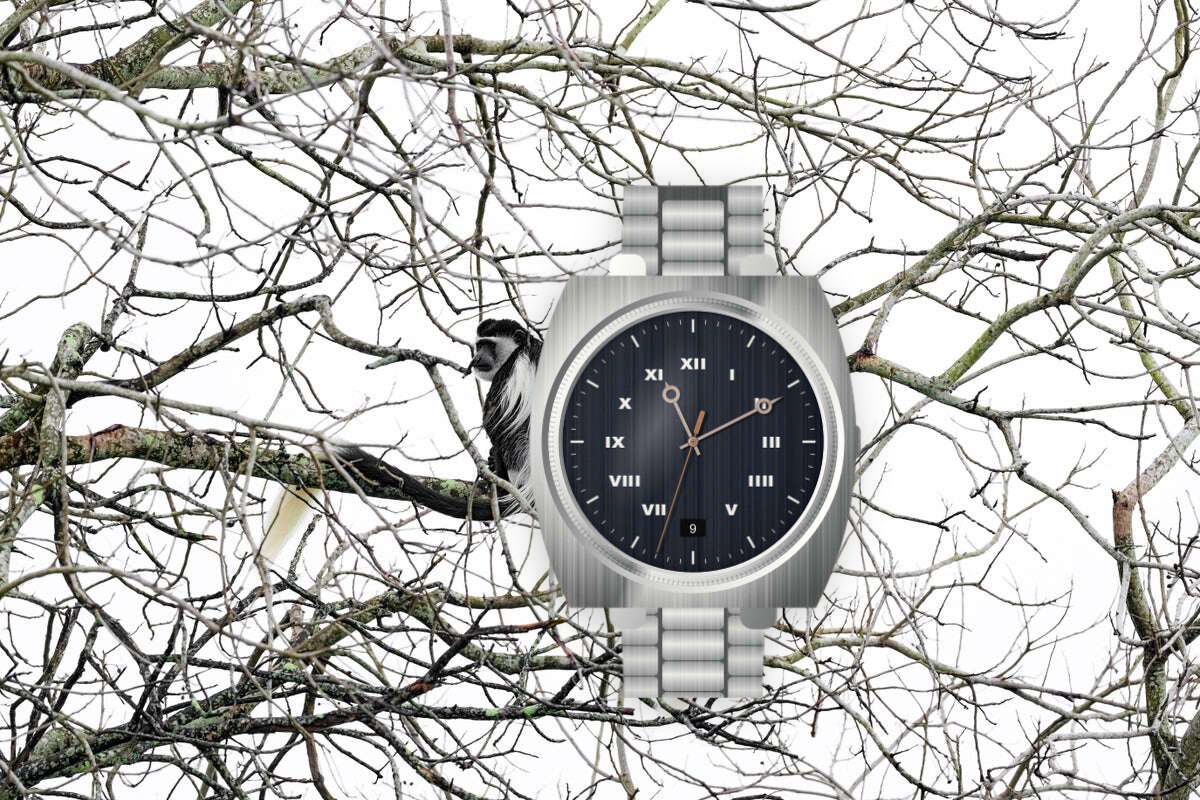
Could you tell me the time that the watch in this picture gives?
11:10:33
